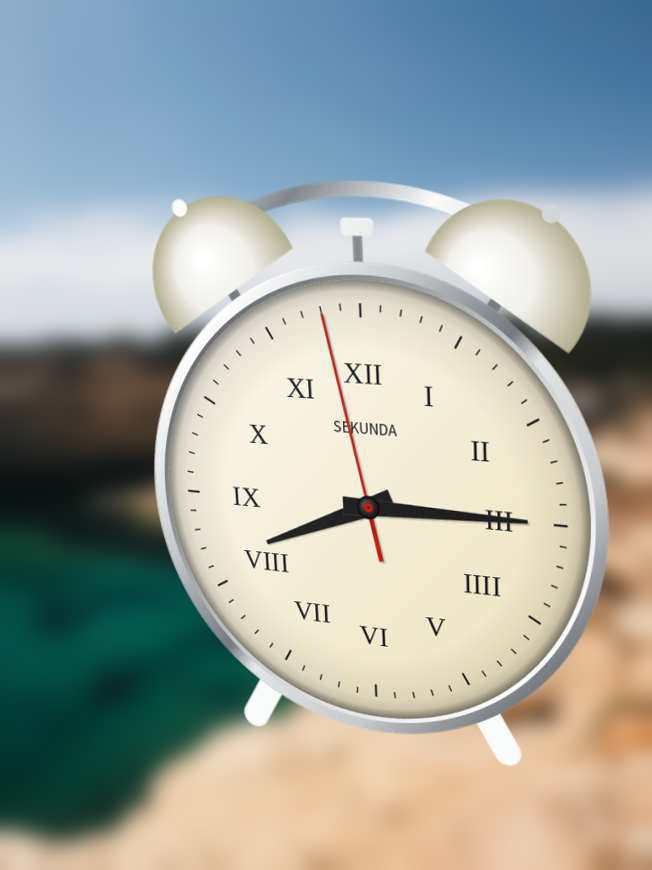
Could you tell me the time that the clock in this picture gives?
8:14:58
